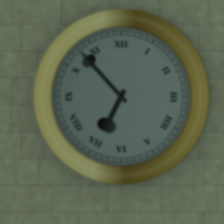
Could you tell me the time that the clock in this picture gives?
6:53
